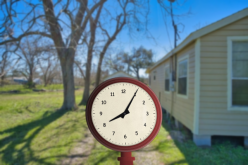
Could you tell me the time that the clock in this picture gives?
8:05
